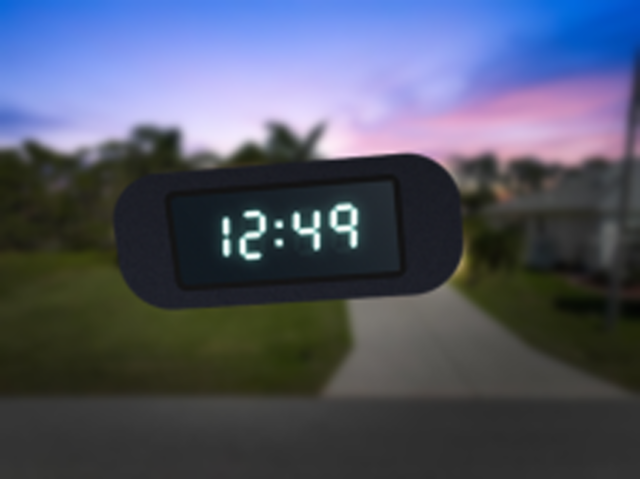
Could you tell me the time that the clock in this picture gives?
12:49
